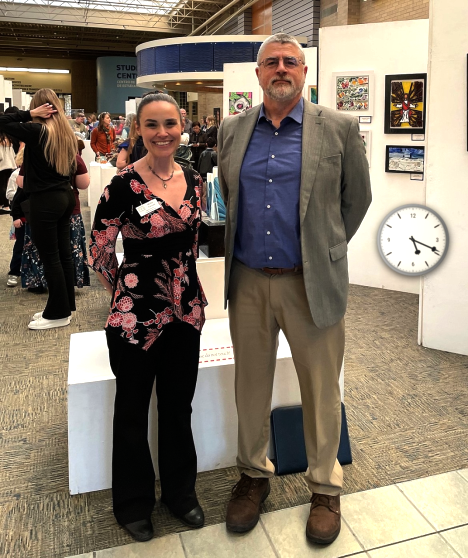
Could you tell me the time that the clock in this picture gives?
5:19
